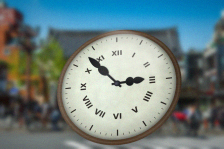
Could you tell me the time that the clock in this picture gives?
2:53
